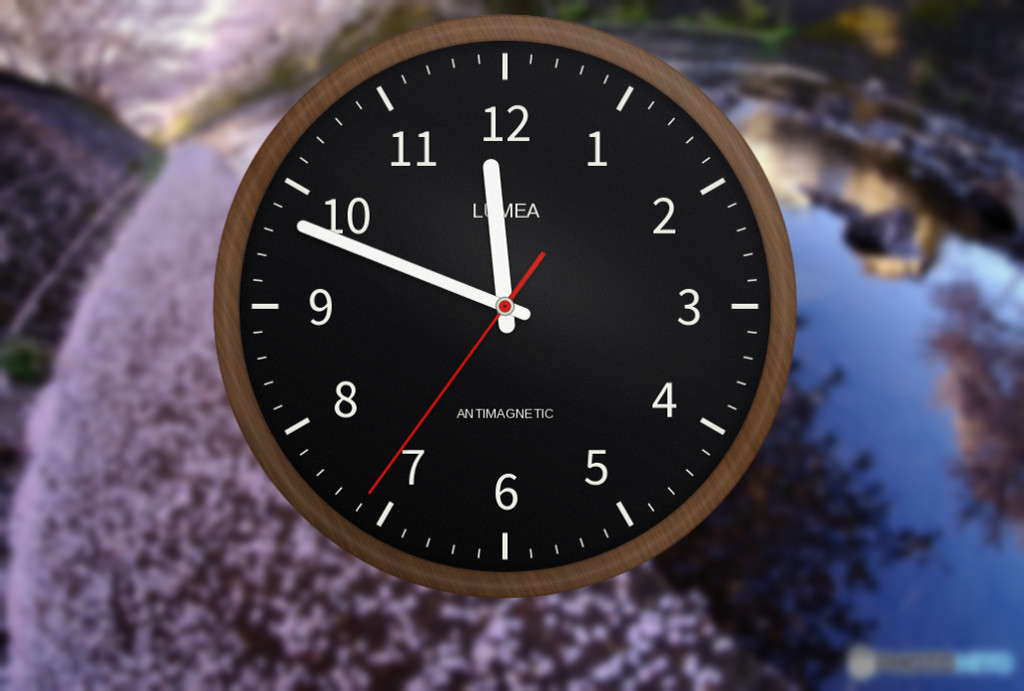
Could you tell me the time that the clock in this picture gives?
11:48:36
